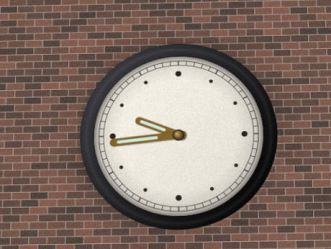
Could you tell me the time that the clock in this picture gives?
9:44
